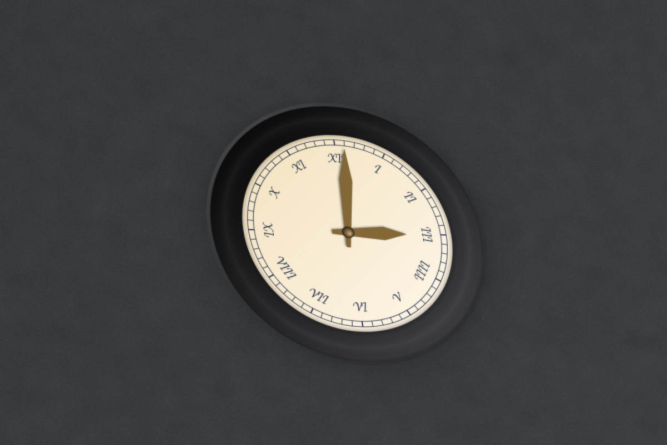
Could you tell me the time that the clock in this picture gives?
3:01
